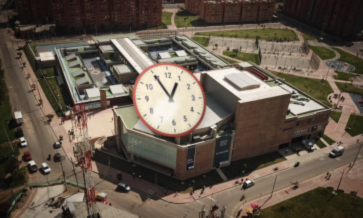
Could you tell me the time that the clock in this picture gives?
12:55
